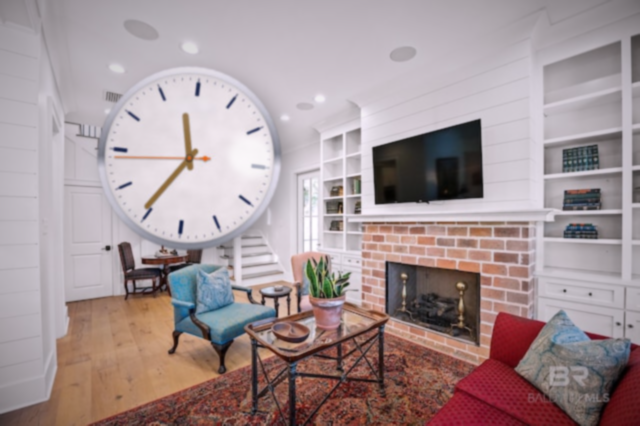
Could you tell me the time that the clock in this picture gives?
11:35:44
